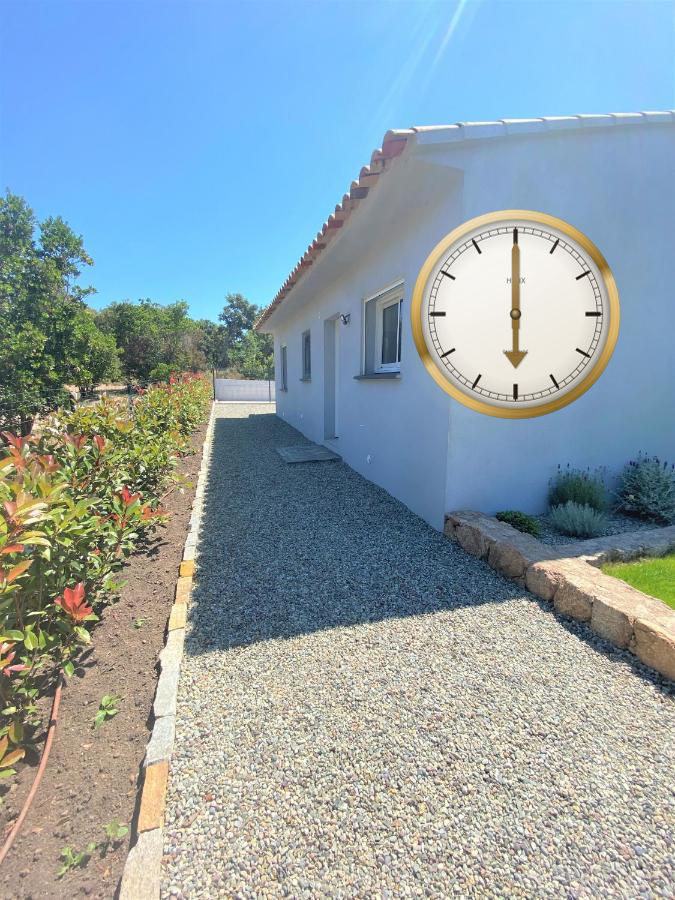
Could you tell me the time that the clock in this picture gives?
6:00
